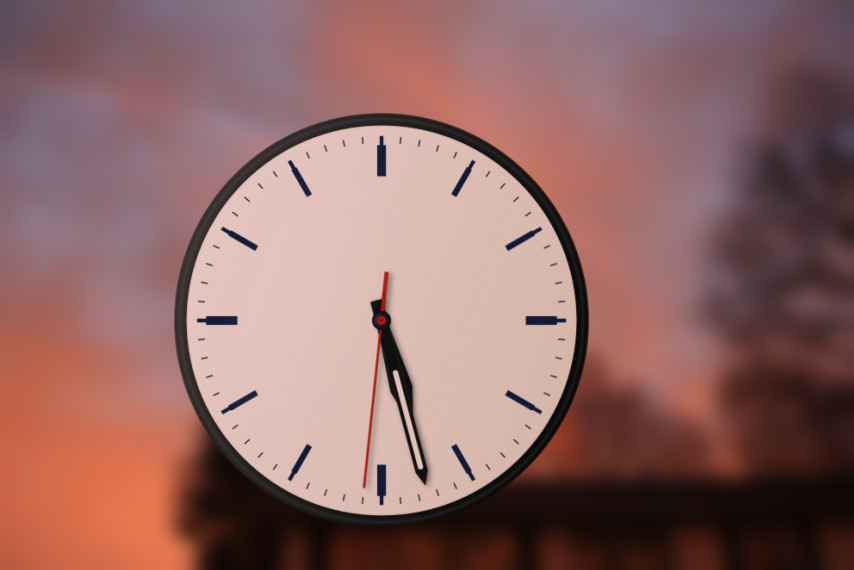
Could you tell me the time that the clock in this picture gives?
5:27:31
